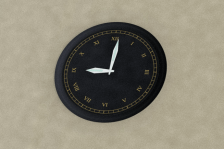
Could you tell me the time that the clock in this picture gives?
9:01
